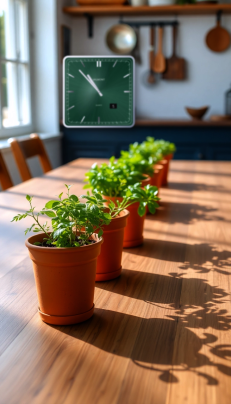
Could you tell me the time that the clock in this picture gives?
10:53
